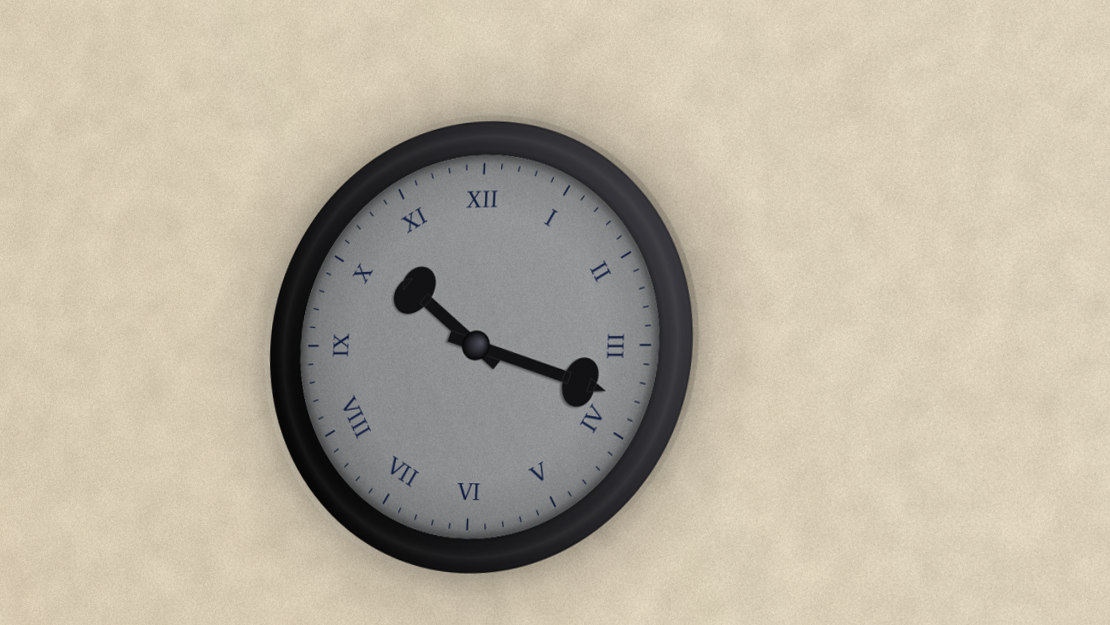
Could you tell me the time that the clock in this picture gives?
10:18
